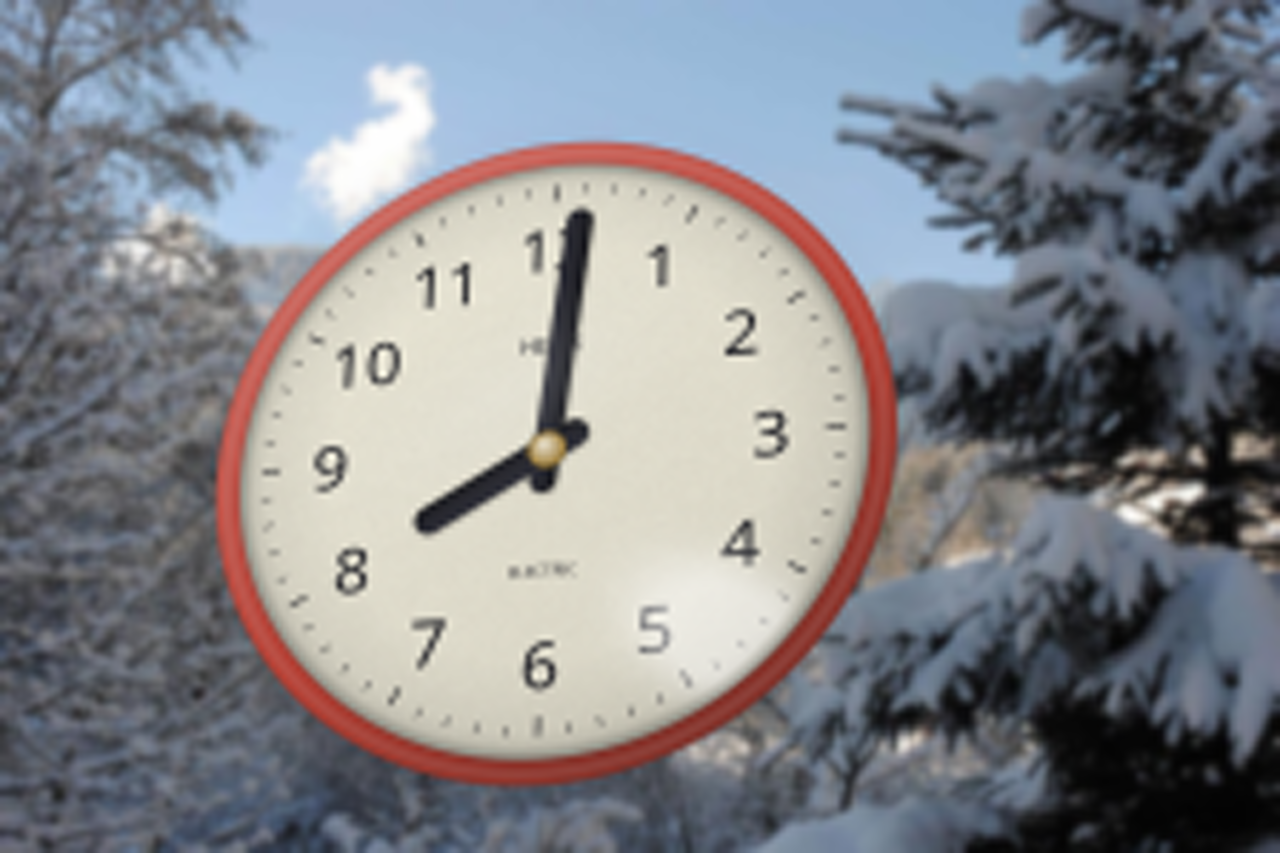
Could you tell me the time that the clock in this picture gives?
8:01
